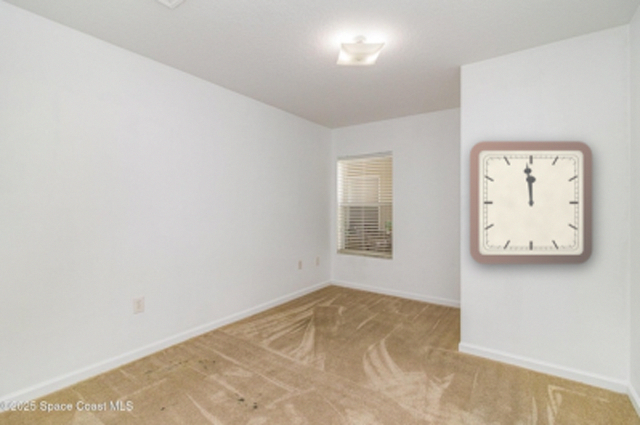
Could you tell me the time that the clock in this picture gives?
11:59
